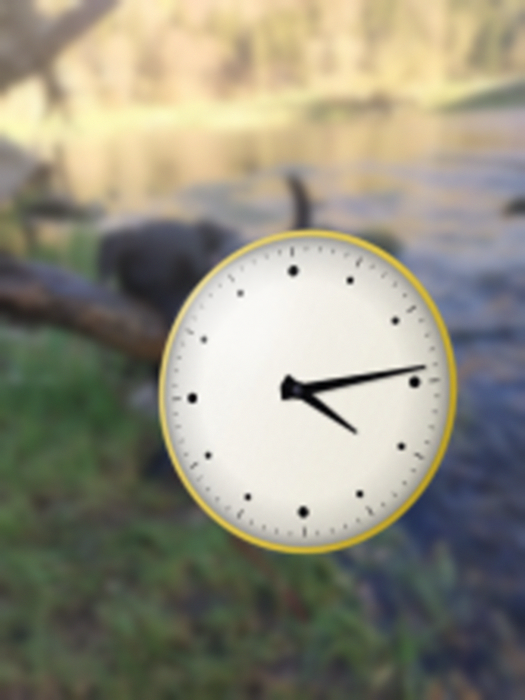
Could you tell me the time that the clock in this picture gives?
4:14
